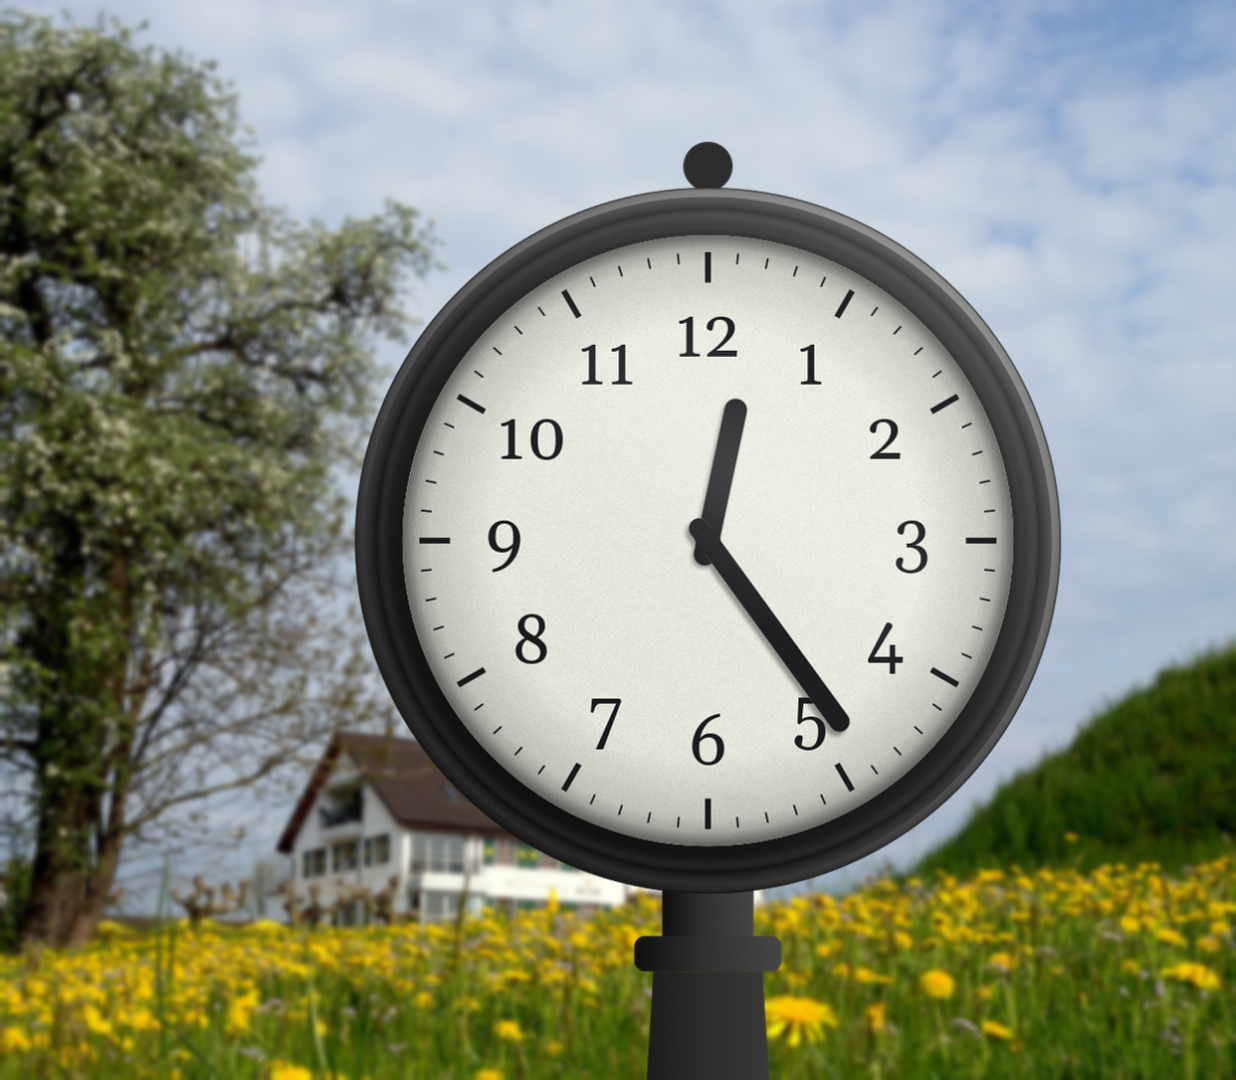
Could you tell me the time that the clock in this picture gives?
12:24
